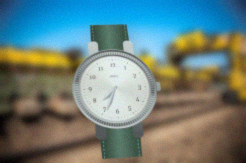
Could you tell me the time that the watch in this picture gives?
7:34
